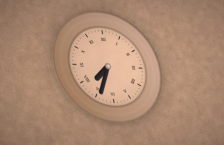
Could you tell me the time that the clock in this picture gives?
7:34
